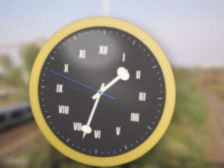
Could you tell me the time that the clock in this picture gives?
1:32:48
